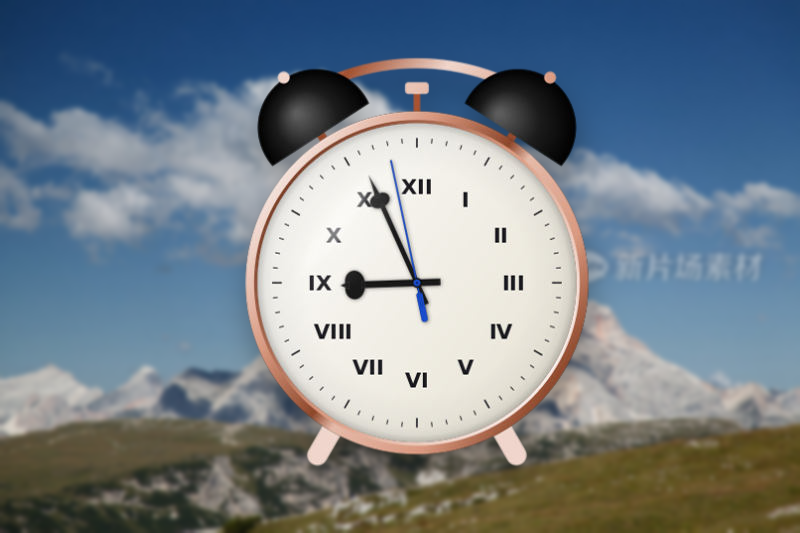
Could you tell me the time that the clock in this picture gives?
8:55:58
